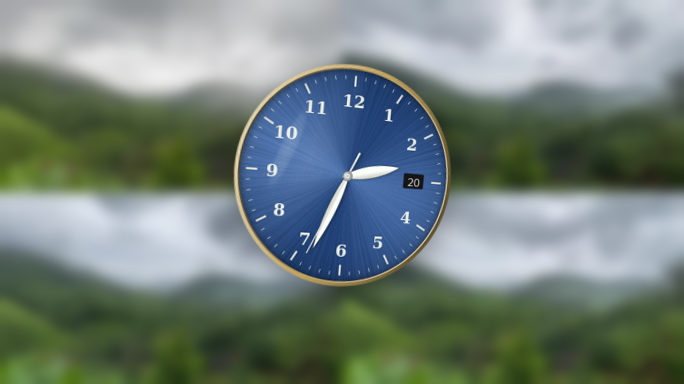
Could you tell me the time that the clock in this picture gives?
2:33:34
